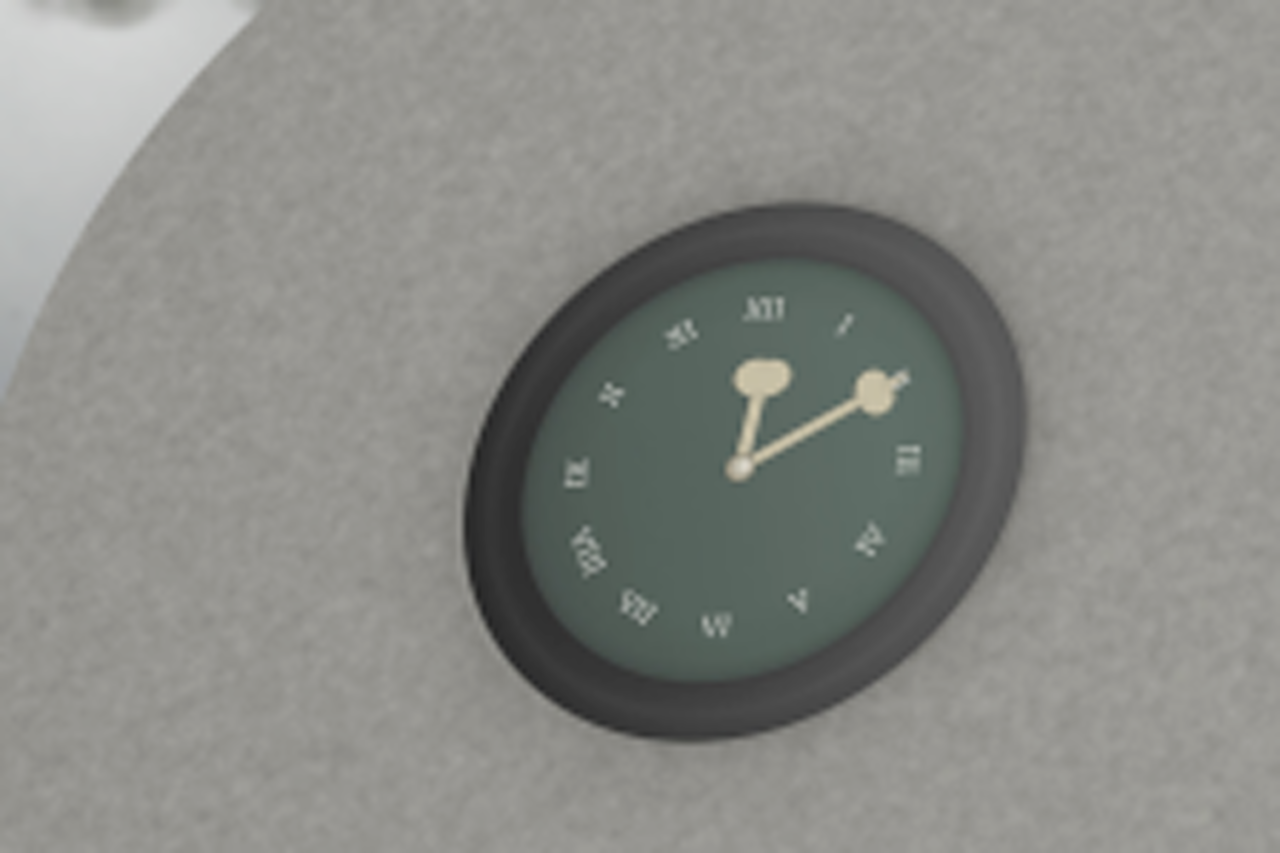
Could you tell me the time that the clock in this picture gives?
12:10
